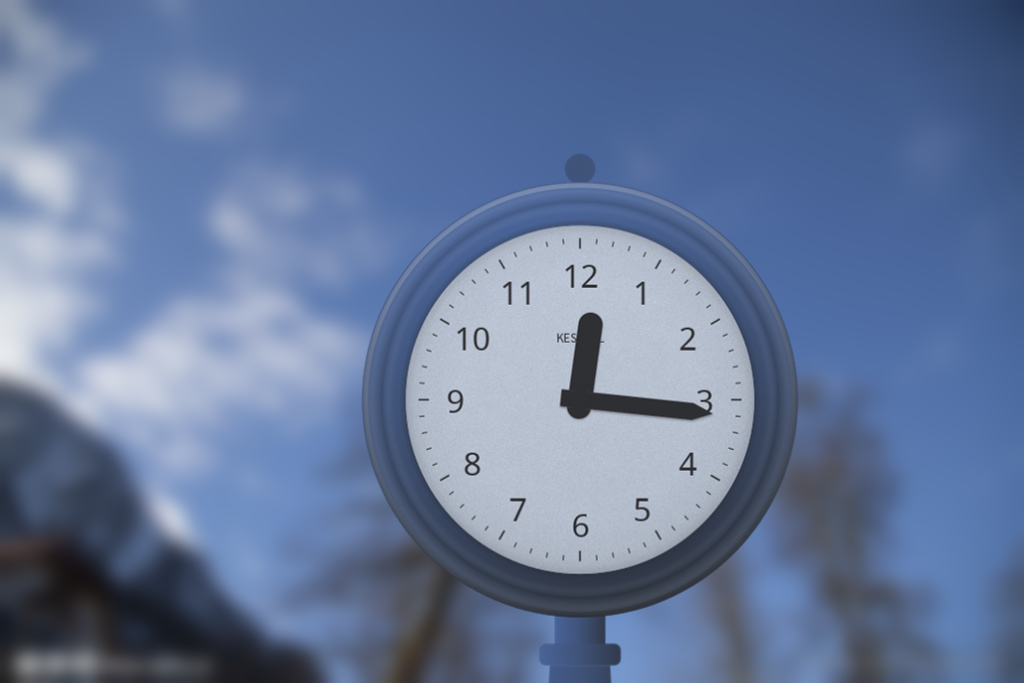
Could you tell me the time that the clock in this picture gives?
12:16
